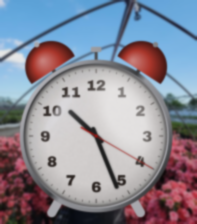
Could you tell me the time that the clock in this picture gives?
10:26:20
